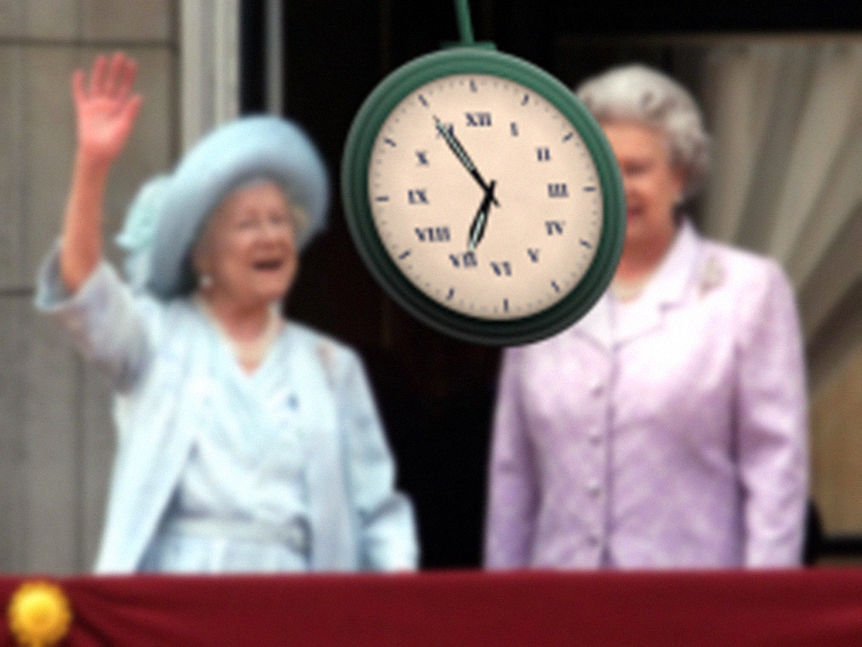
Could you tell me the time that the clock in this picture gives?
6:55
